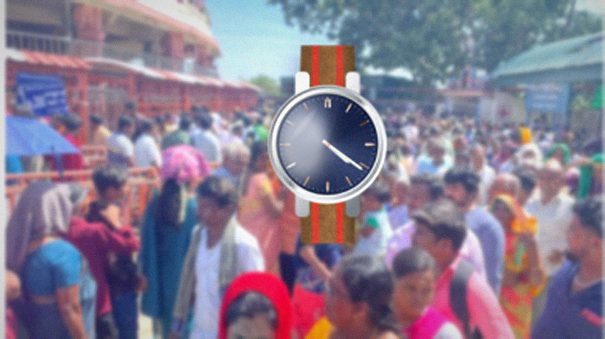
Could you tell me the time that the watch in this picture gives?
4:21
